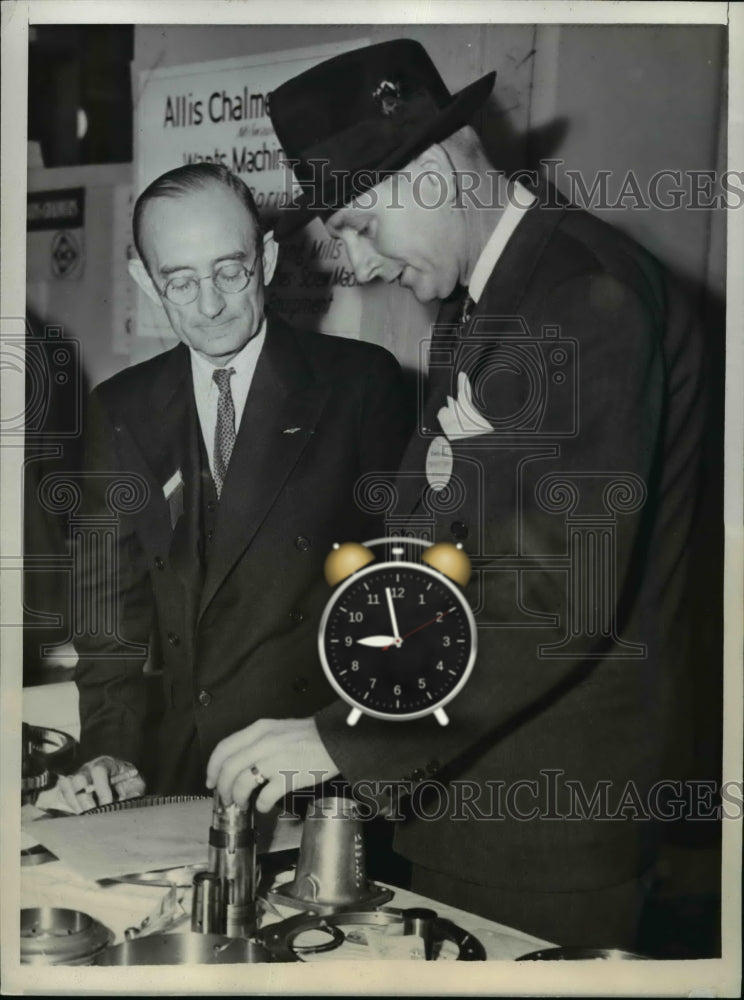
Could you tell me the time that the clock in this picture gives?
8:58:10
